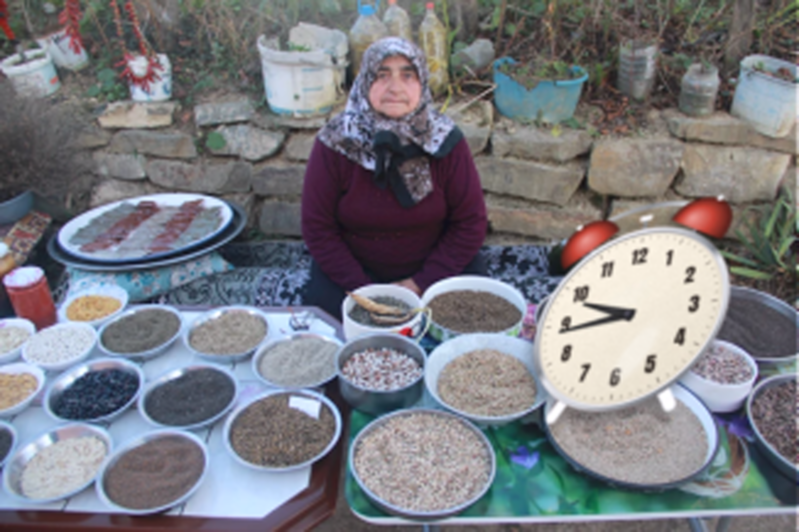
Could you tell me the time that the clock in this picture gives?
9:44
